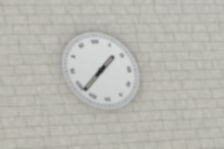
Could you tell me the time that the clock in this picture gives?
1:38
